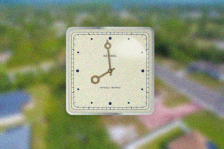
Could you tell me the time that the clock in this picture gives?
7:59
